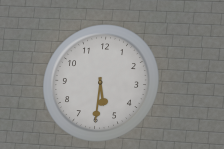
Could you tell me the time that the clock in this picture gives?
5:30
